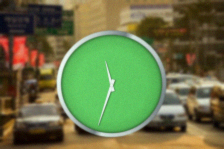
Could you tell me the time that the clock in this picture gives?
11:33
